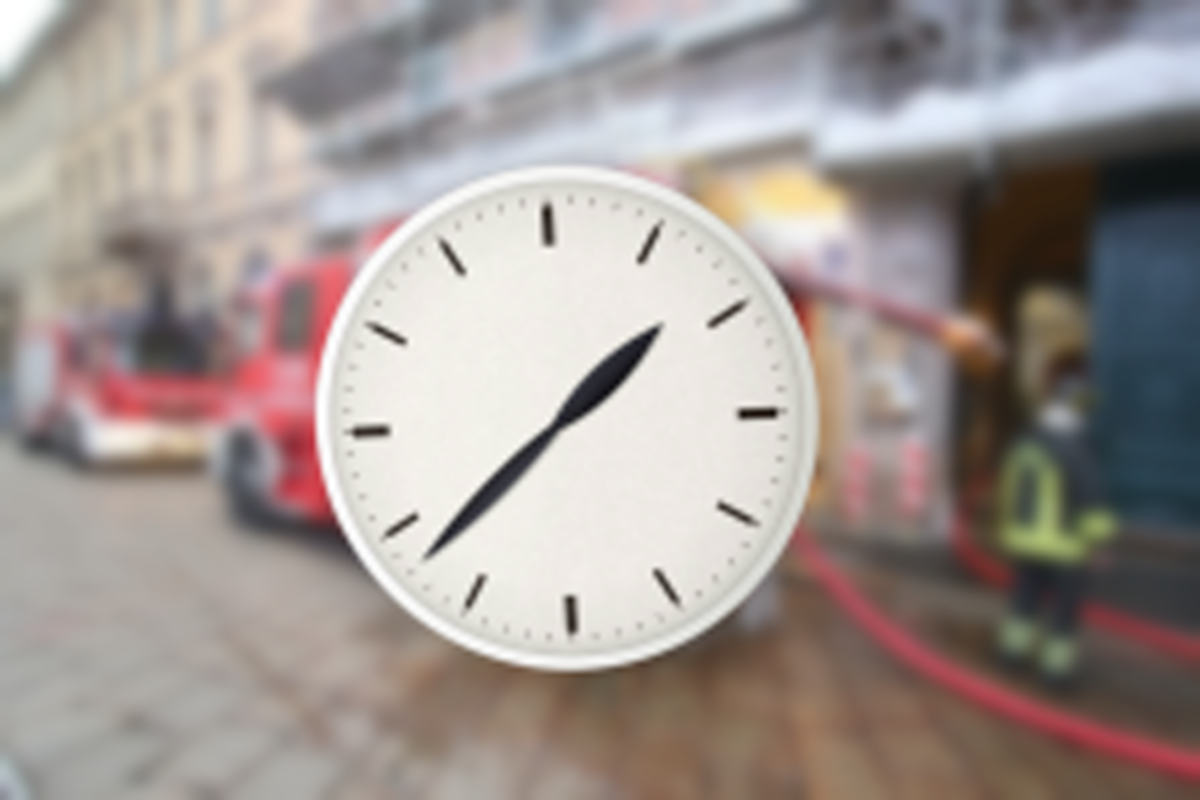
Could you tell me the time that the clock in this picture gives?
1:38
